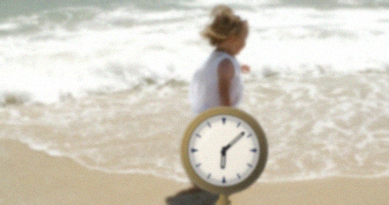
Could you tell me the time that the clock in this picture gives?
6:08
